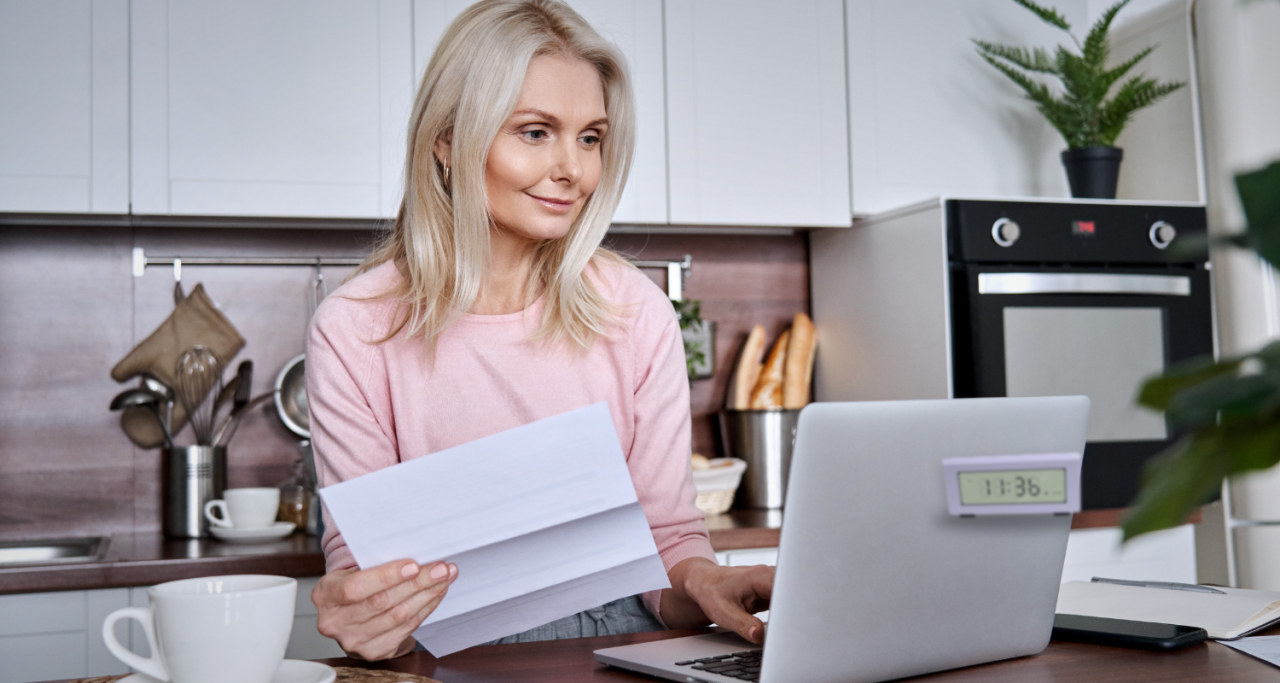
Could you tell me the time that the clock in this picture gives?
11:36
